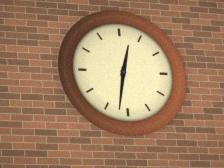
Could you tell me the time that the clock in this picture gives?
12:32
